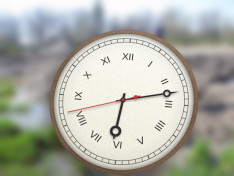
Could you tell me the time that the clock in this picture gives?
6:12:42
